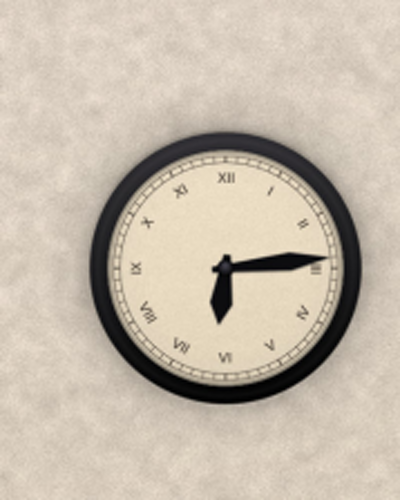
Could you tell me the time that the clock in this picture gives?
6:14
